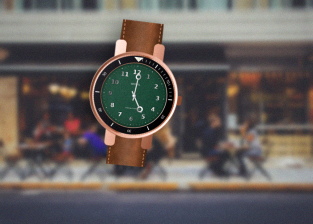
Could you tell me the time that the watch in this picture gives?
5:01
